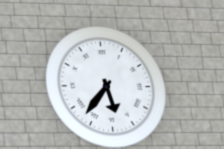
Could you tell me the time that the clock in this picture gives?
5:37
